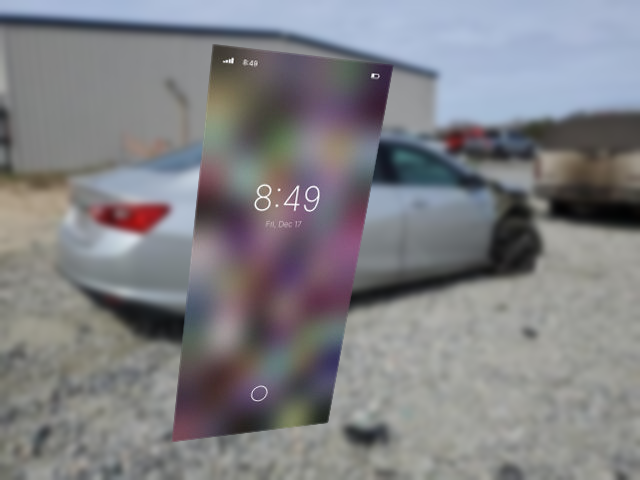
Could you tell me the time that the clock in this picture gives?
8:49
